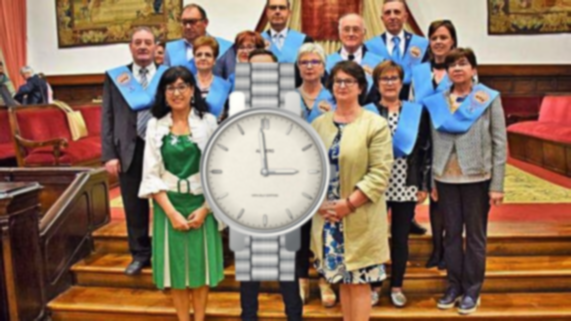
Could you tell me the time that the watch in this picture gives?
2:59
